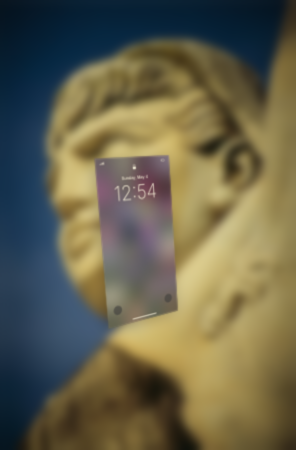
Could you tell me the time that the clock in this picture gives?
12:54
